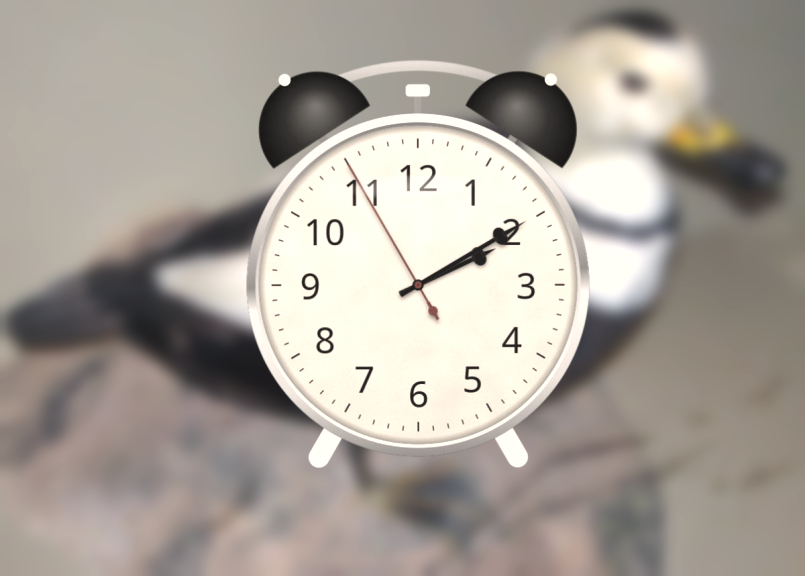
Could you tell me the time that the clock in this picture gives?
2:09:55
